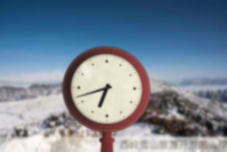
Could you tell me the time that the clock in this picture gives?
6:42
